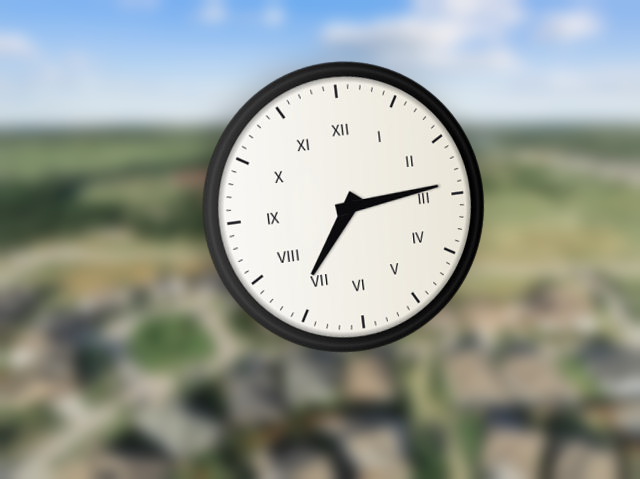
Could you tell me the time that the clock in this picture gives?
7:14
